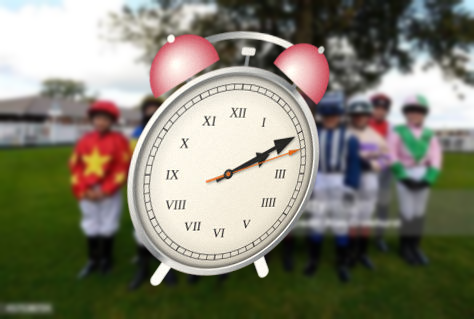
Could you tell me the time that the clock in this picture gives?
2:10:12
